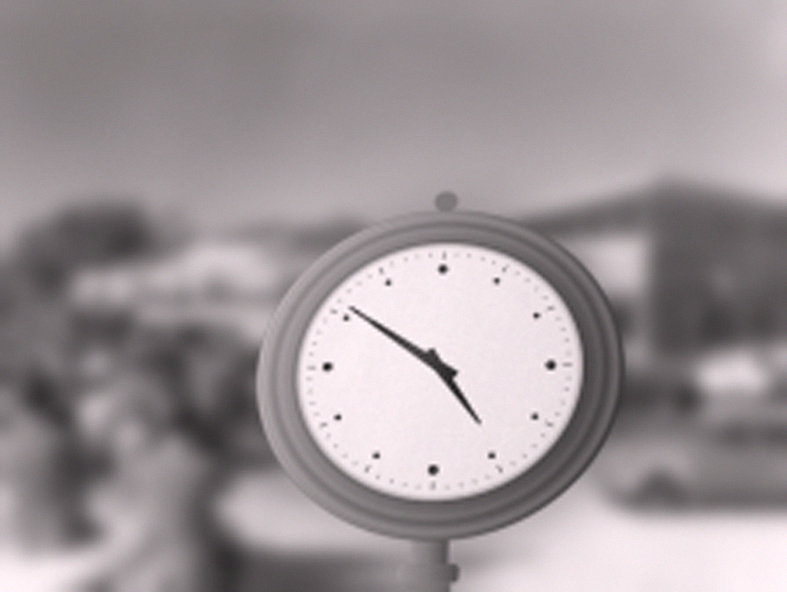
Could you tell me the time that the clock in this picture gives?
4:51
